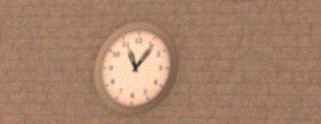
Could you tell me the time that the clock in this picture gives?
11:06
